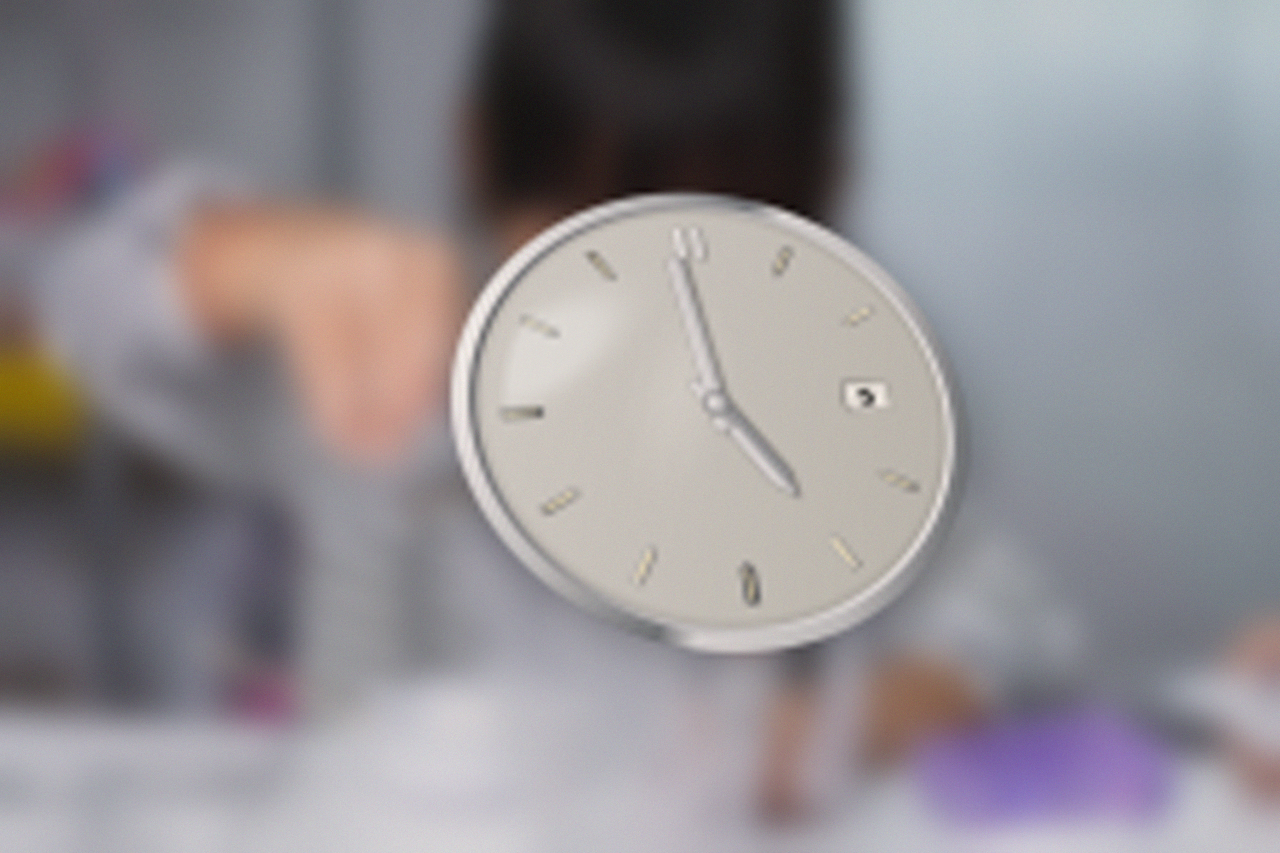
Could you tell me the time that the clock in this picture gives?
4:59
